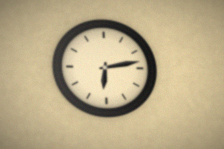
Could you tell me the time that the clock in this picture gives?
6:13
